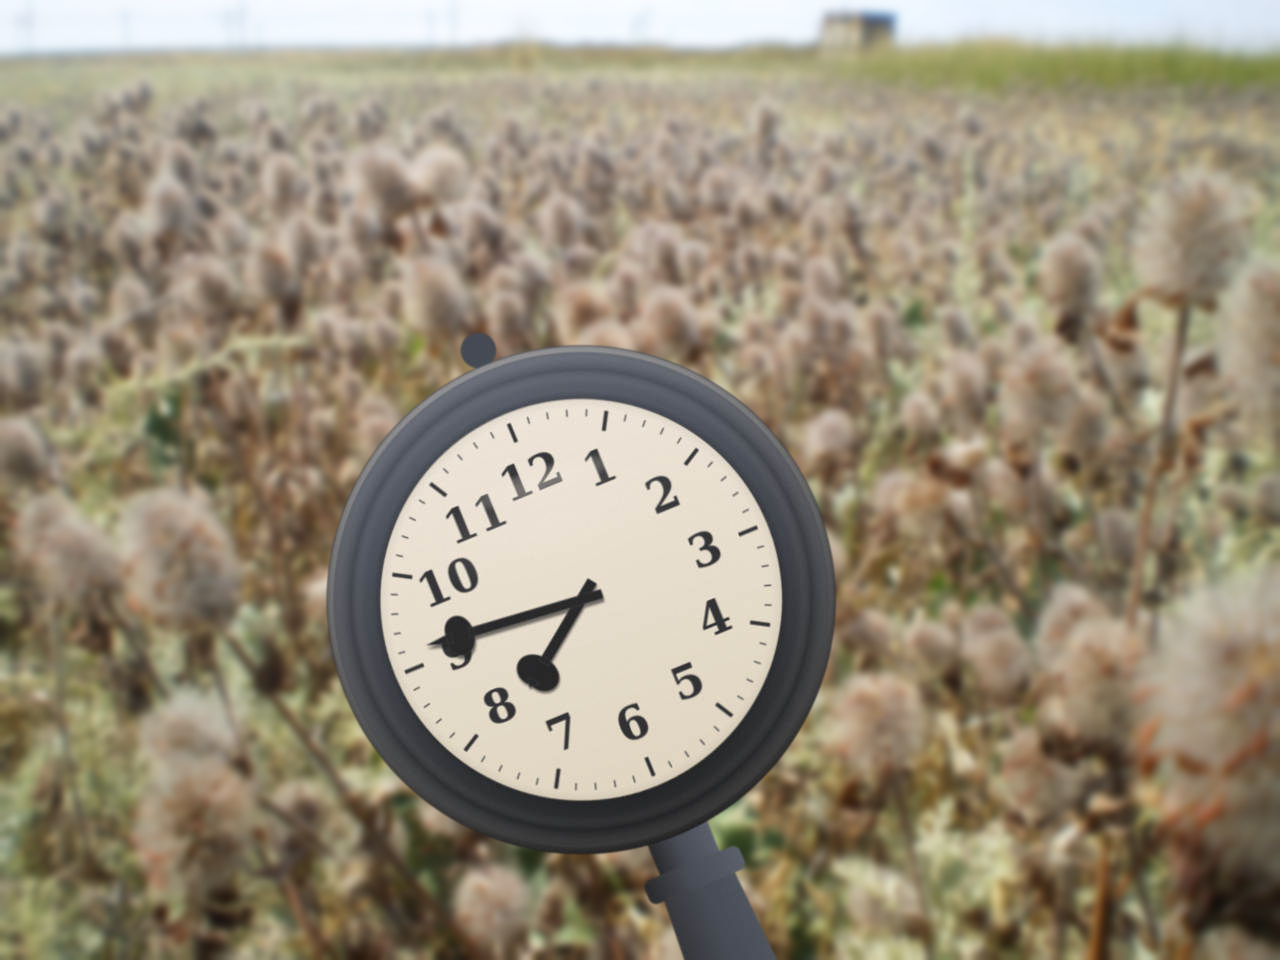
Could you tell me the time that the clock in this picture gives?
7:46
